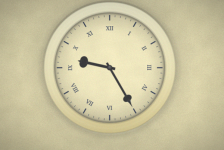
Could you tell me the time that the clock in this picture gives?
9:25
